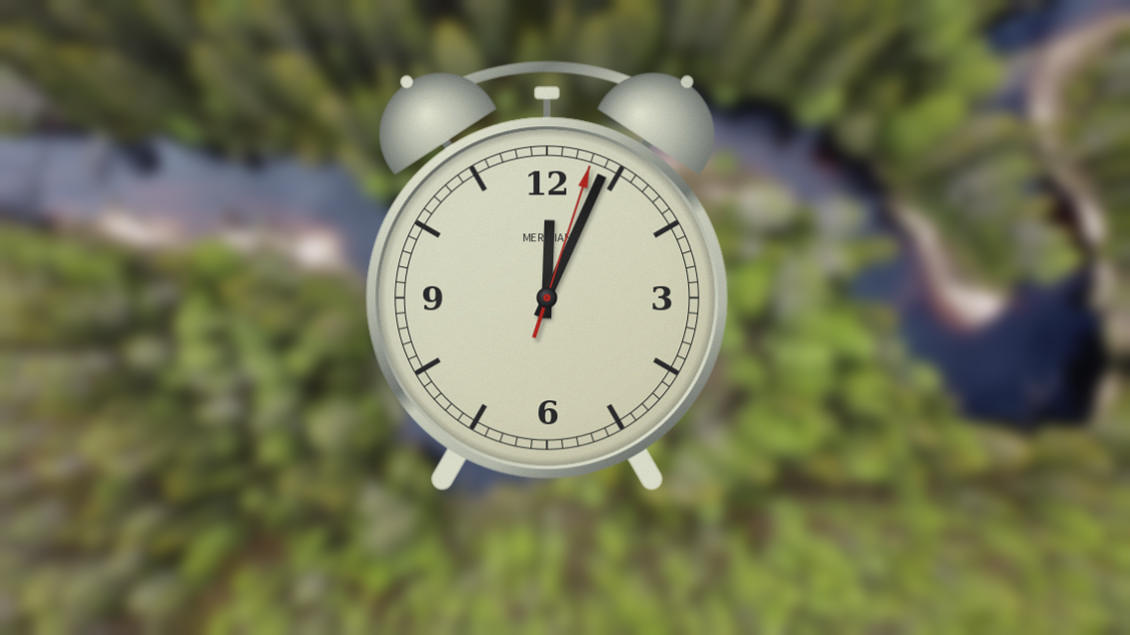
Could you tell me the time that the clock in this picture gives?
12:04:03
